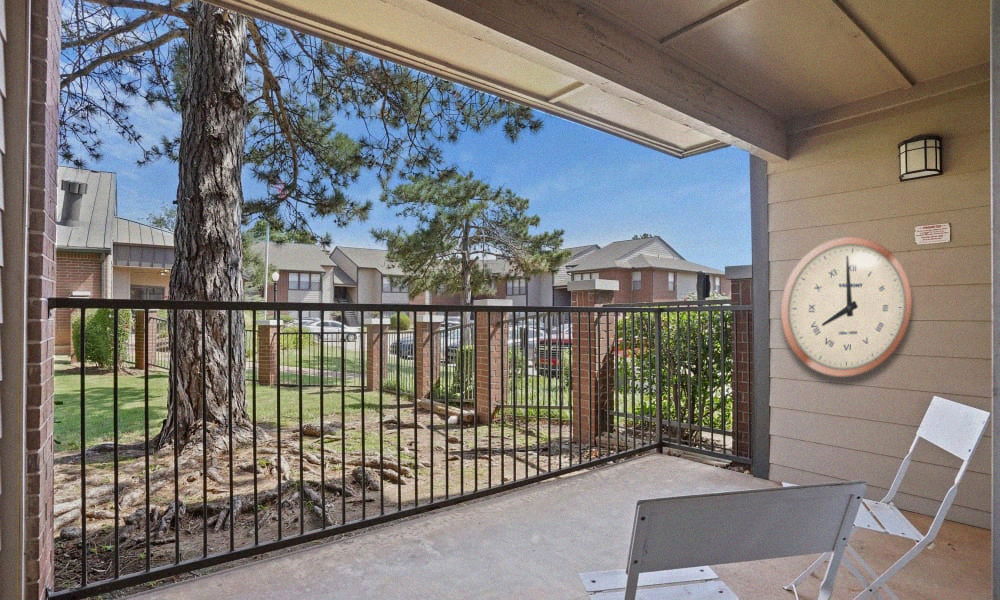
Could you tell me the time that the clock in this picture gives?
7:59
